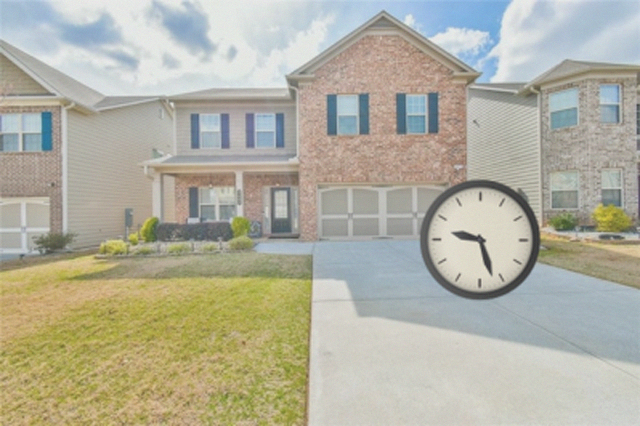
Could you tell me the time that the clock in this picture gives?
9:27
